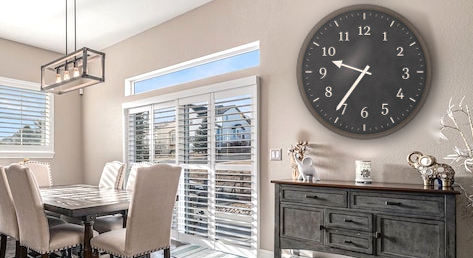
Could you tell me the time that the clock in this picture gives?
9:36
